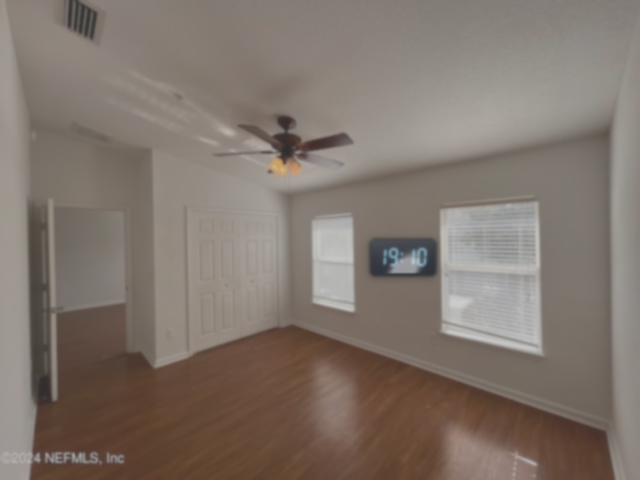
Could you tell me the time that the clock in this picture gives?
19:10
